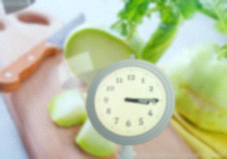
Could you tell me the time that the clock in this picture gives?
3:15
